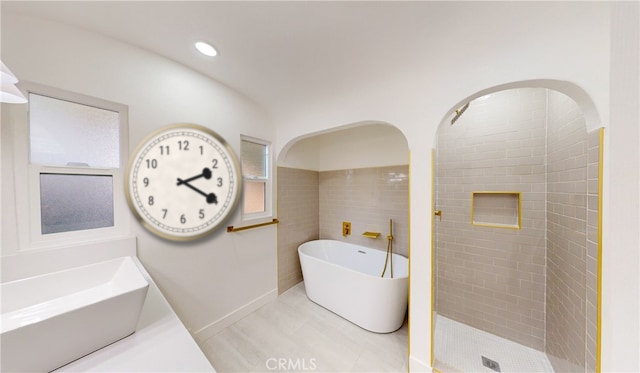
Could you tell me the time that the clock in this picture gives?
2:20
